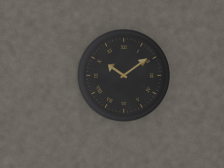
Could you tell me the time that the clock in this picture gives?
10:09
